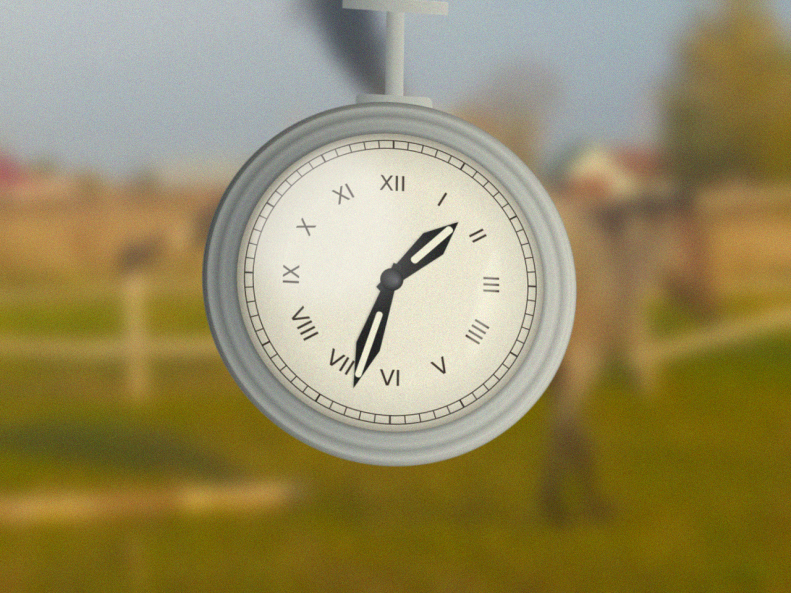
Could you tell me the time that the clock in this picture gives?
1:33
